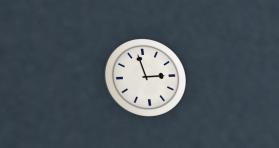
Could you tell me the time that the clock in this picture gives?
2:58
